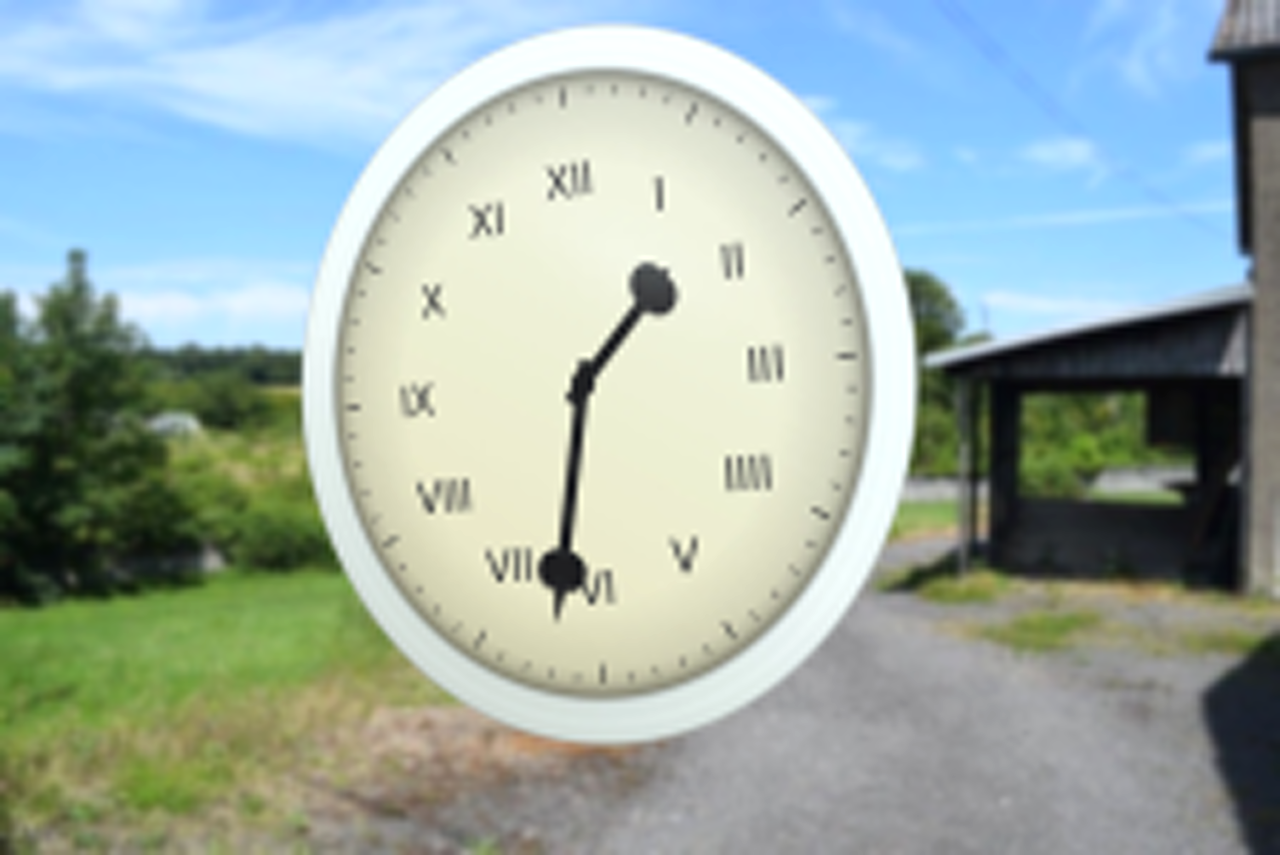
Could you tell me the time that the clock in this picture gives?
1:32
